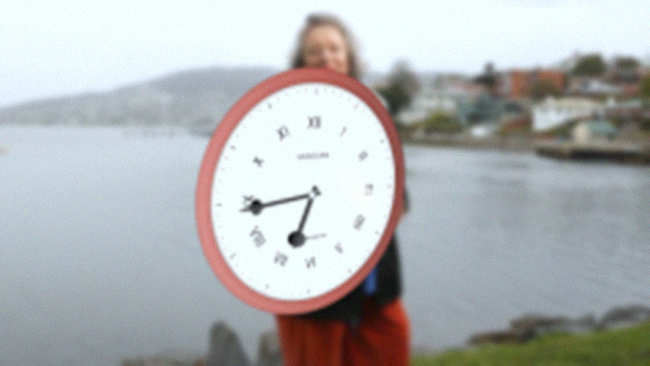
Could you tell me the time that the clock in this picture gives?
6:44
